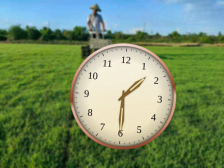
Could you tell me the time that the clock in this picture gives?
1:30
